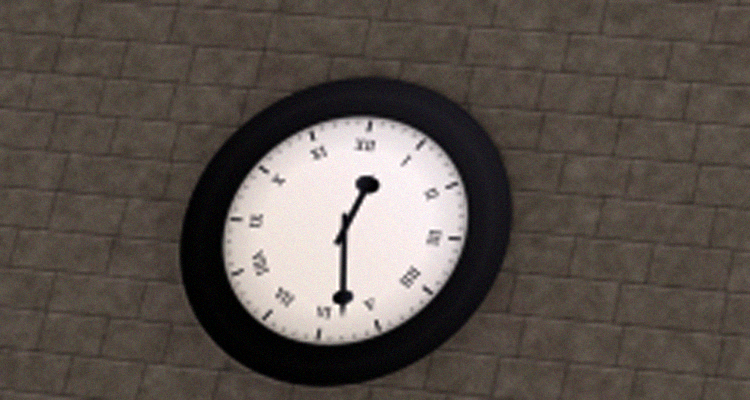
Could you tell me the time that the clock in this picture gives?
12:28
